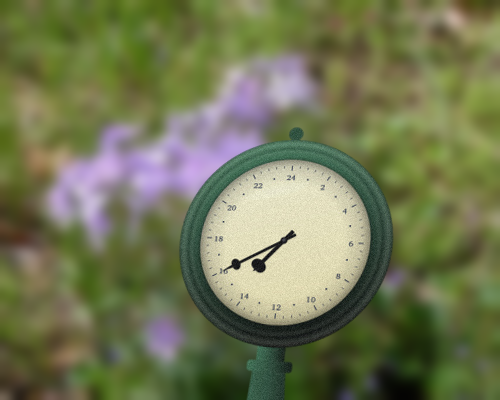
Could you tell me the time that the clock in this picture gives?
14:40
